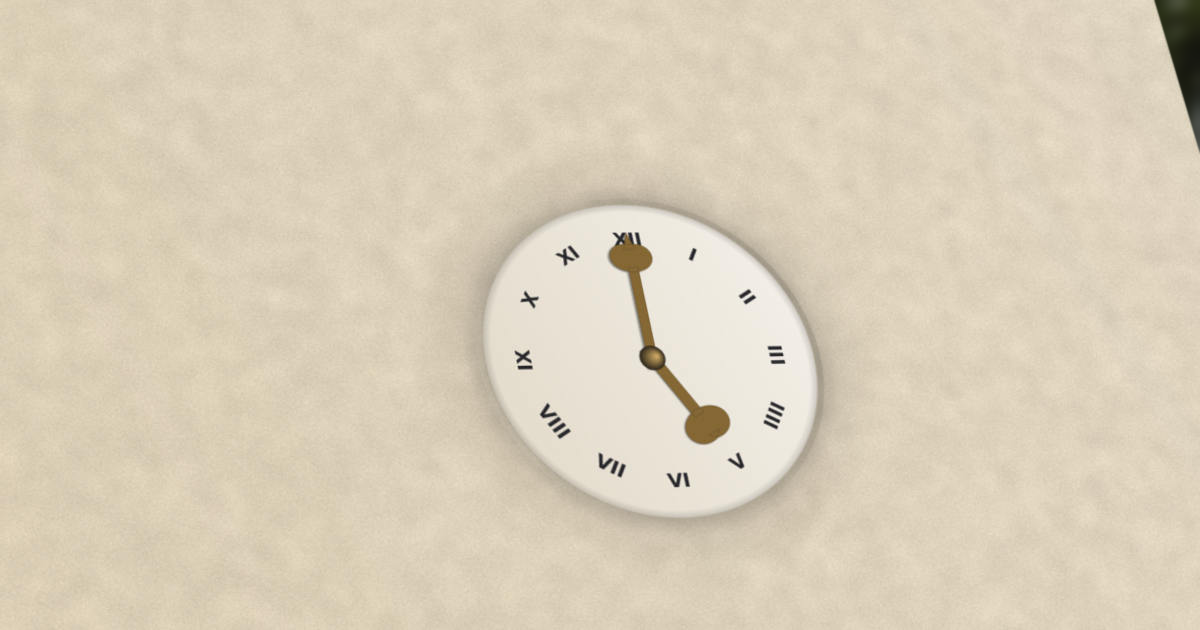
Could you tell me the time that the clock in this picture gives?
5:00
